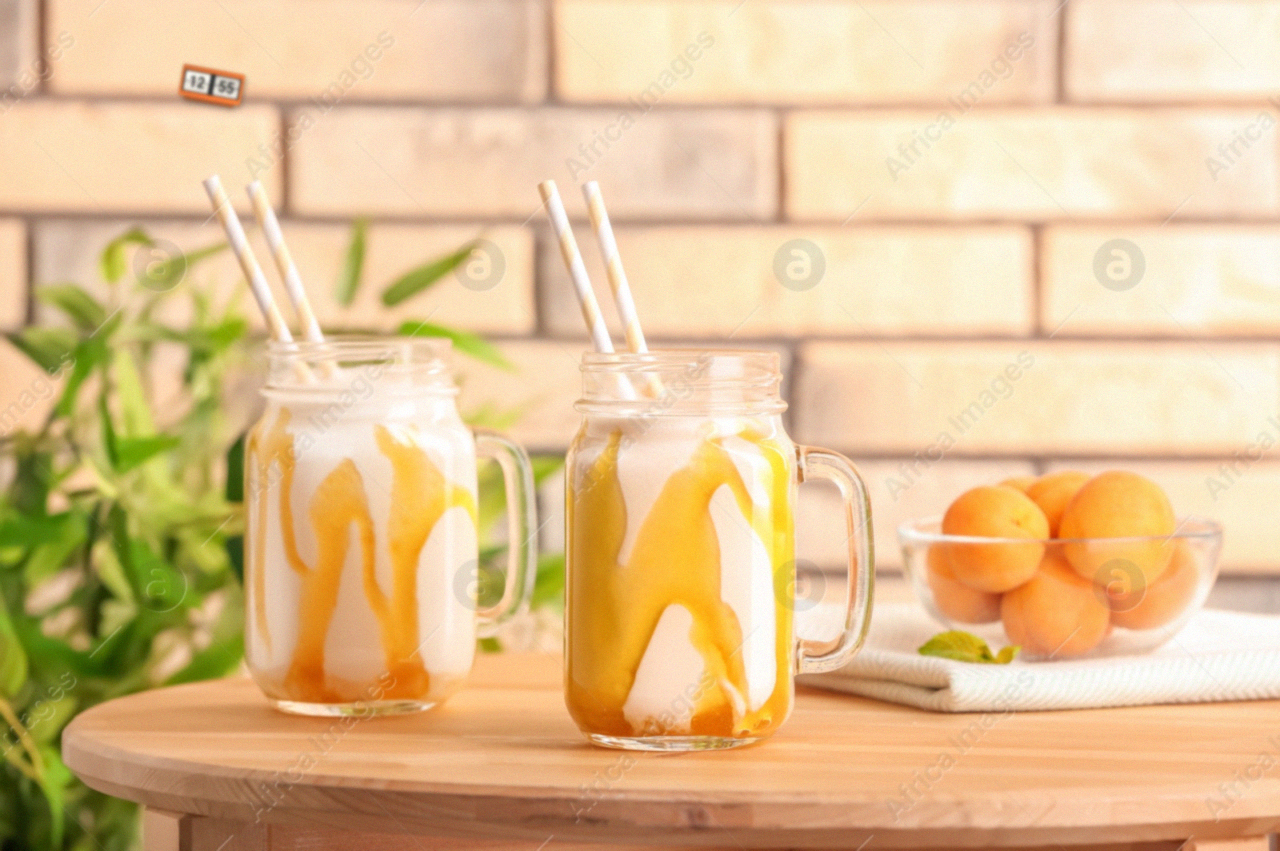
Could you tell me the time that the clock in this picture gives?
12:55
